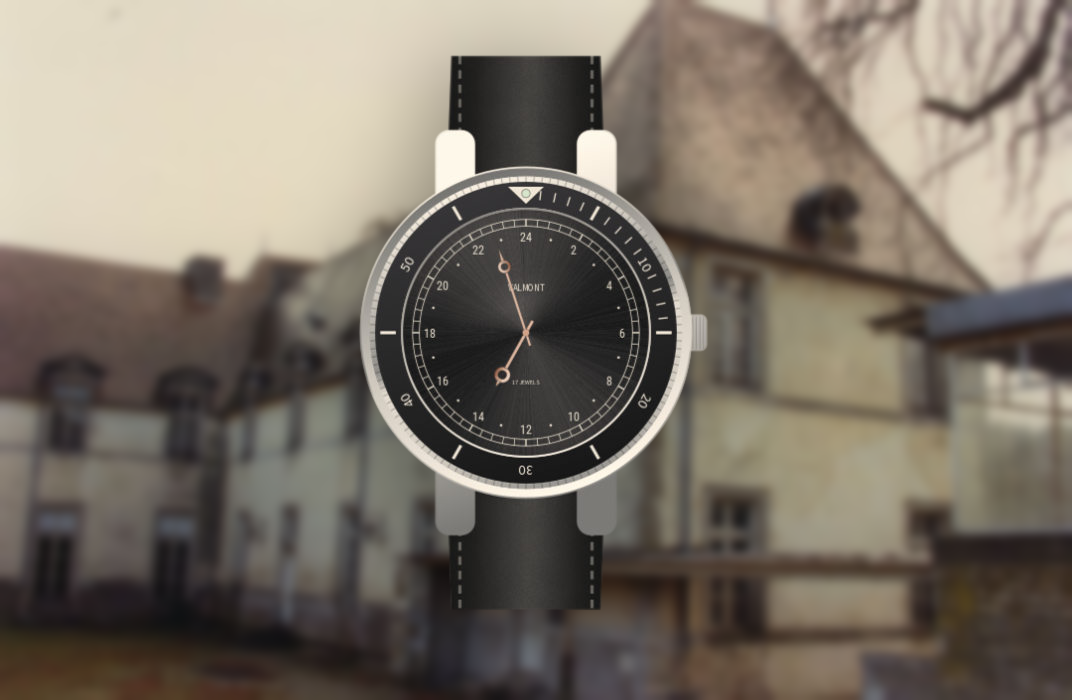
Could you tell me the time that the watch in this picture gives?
13:57
